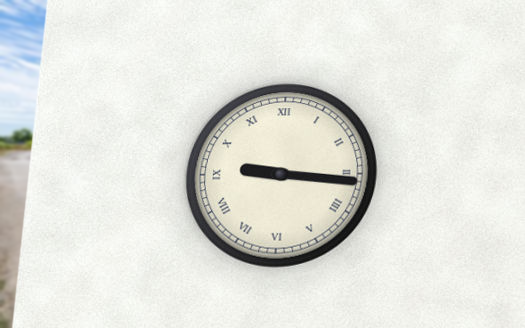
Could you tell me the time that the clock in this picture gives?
9:16
